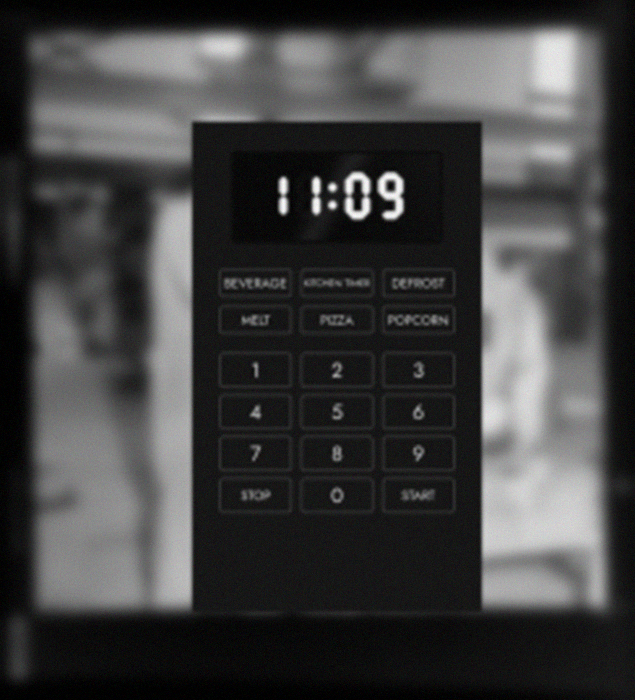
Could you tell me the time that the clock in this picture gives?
11:09
